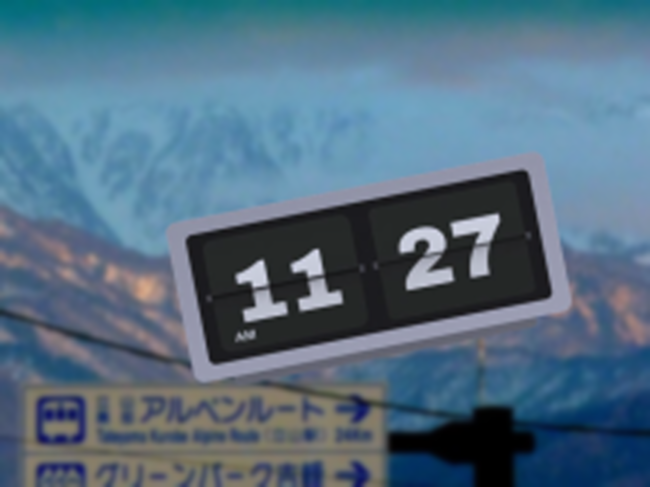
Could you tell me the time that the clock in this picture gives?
11:27
